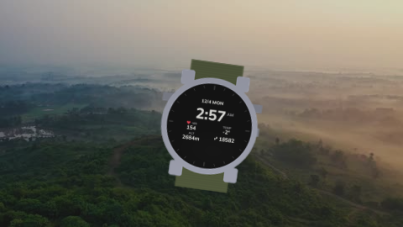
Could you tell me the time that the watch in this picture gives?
2:57
